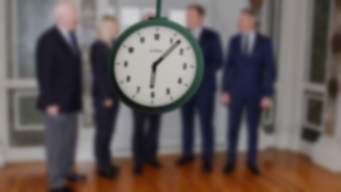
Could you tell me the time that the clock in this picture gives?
6:07
